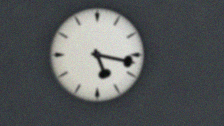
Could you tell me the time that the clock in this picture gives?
5:17
